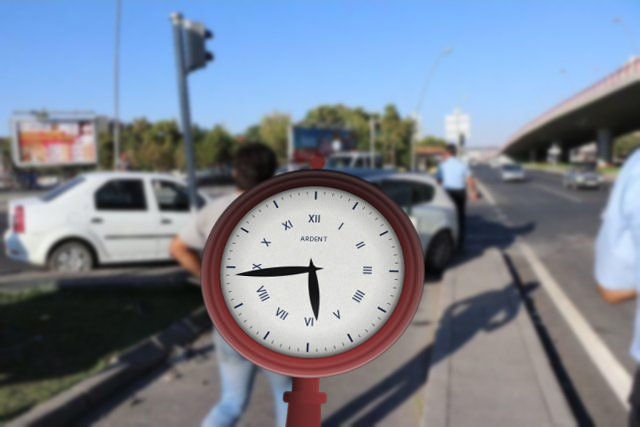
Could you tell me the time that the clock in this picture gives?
5:44
